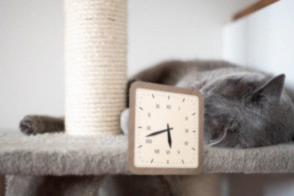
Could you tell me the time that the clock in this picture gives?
5:42
